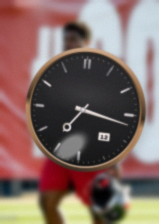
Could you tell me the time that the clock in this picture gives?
7:17
